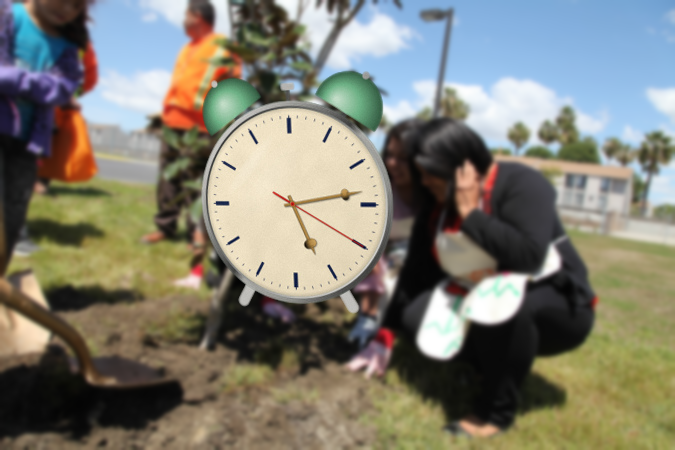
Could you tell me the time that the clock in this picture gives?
5:13:20
